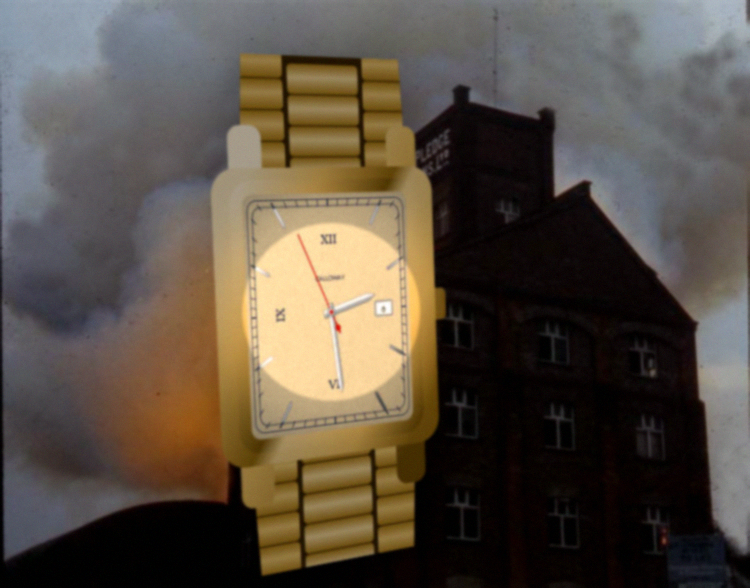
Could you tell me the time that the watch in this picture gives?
2:28:56
